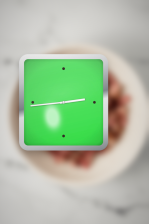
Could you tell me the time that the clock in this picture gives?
2:44
